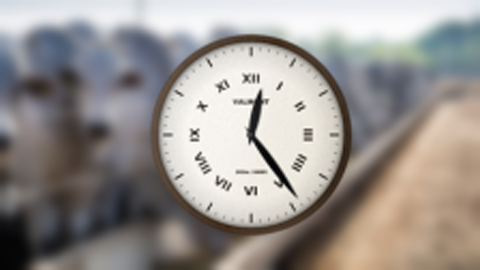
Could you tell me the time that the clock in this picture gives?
12:24
